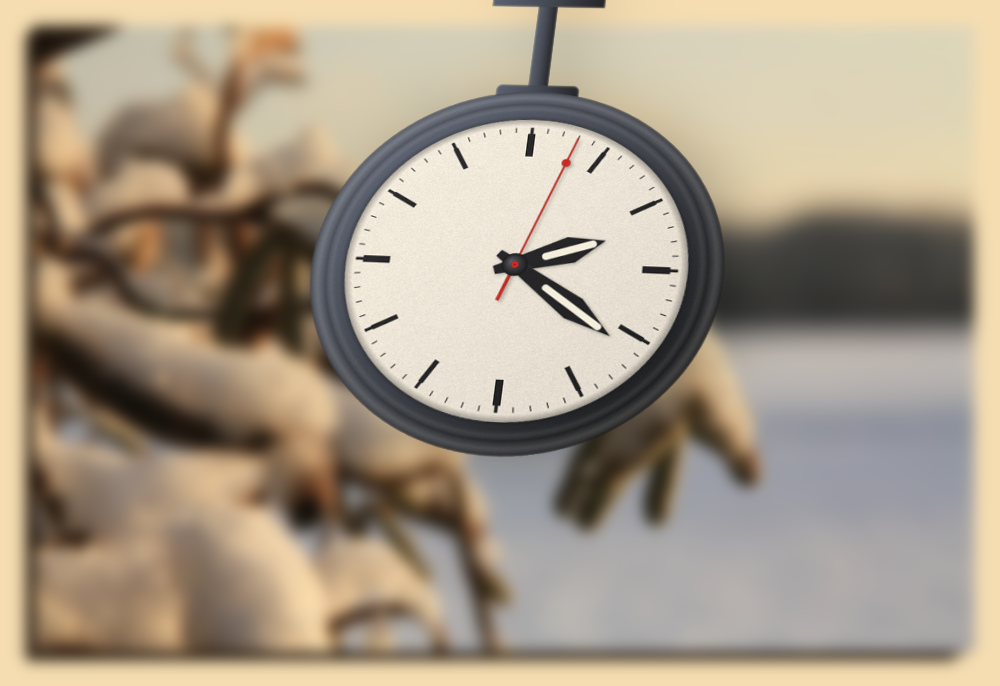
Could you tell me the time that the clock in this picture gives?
2:21:03
